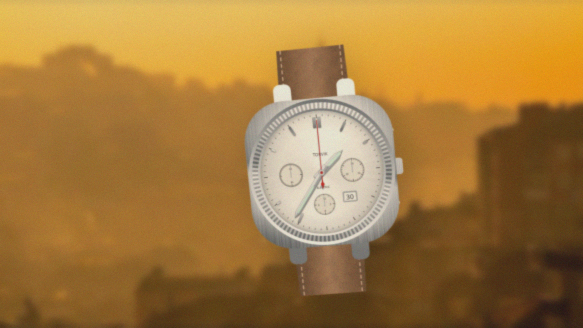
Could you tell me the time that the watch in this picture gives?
1:36
